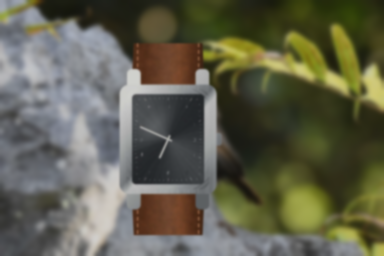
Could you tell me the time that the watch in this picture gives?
6:49
